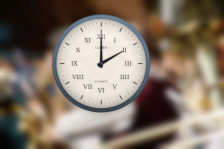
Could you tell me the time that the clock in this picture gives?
2:00
